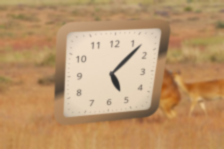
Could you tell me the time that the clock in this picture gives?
5:07
